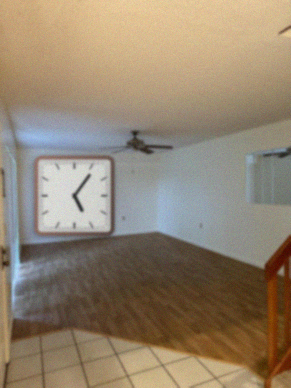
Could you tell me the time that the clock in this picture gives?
5:06
